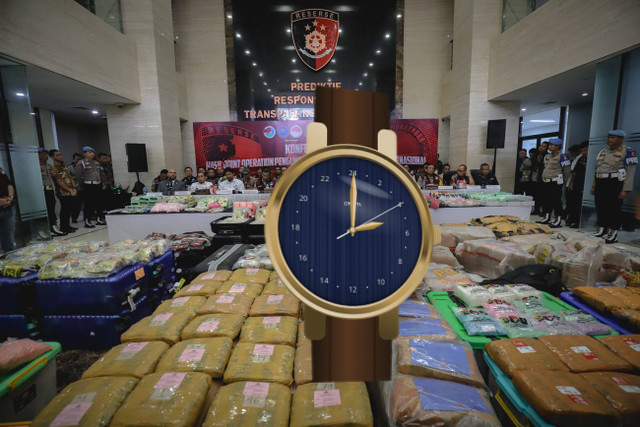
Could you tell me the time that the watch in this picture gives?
5:00:10
